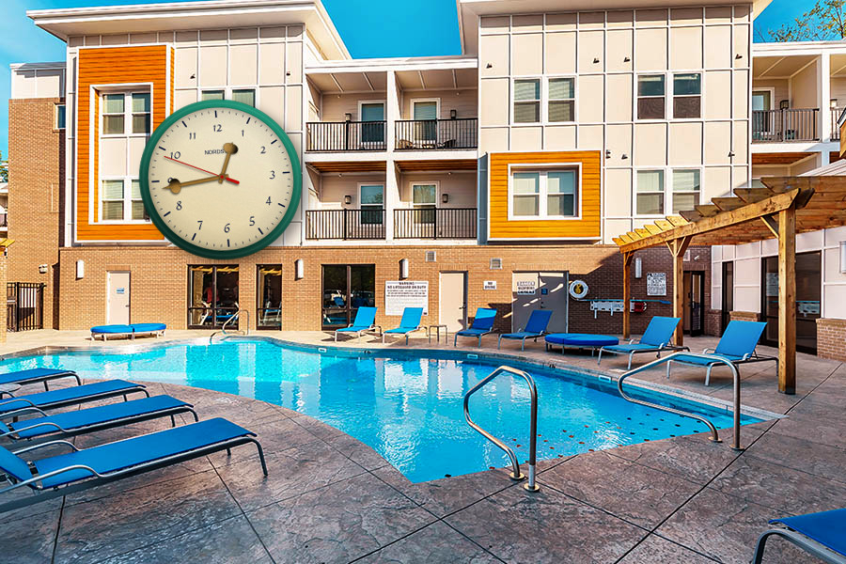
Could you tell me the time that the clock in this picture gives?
12:43:49
